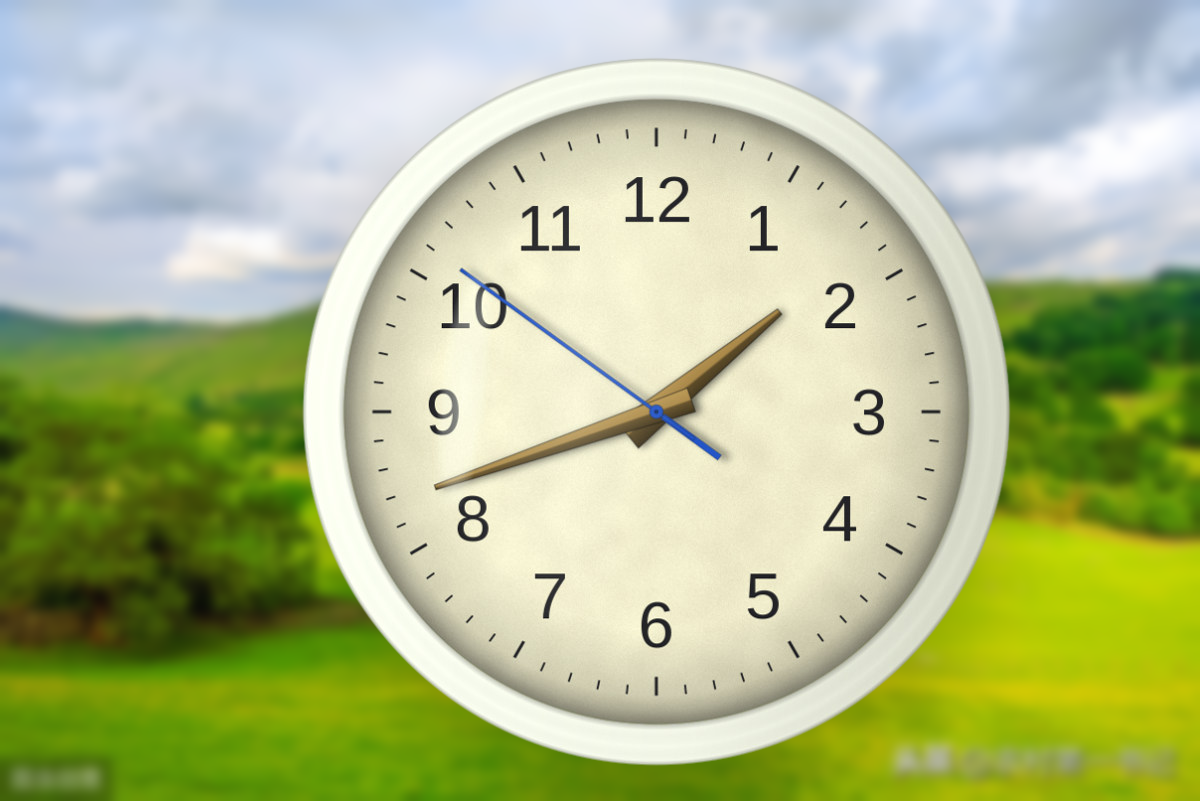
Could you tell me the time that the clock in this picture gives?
1:41:51
